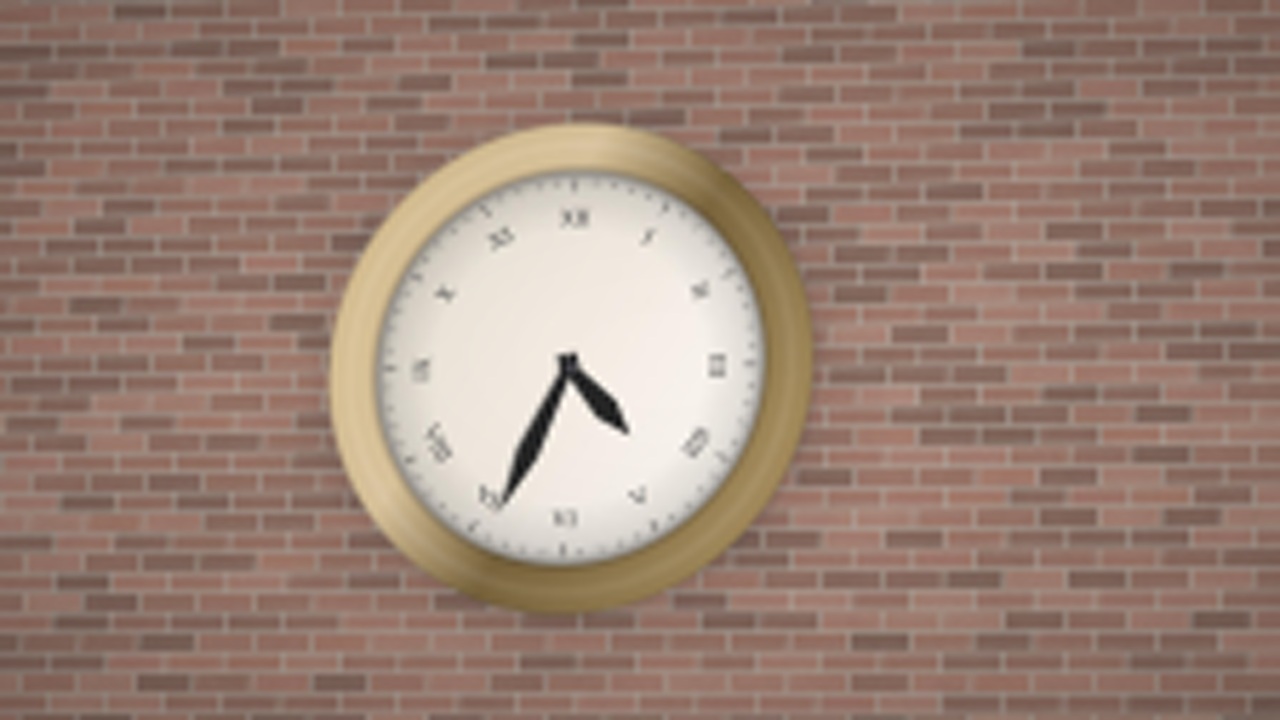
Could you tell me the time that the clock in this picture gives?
4:34
